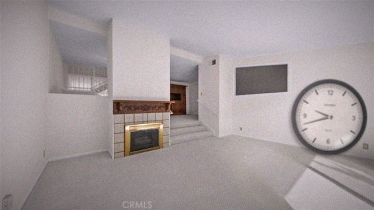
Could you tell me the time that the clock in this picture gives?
9:42
